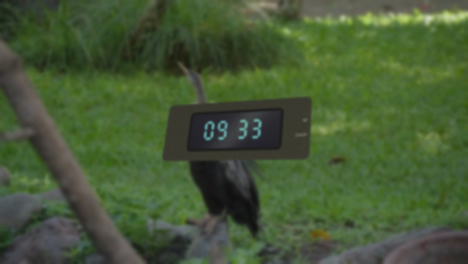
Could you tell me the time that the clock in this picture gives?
9:33
